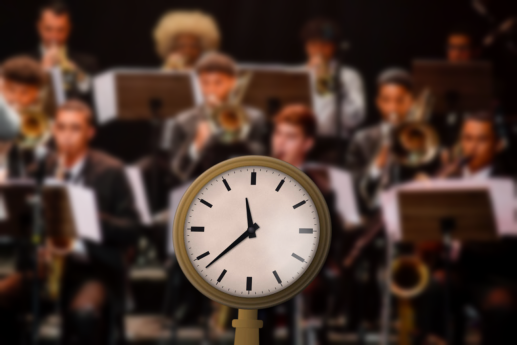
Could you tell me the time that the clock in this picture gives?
11:38
